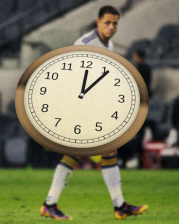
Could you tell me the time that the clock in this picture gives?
12:06
